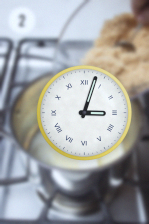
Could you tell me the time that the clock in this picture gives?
3:03
